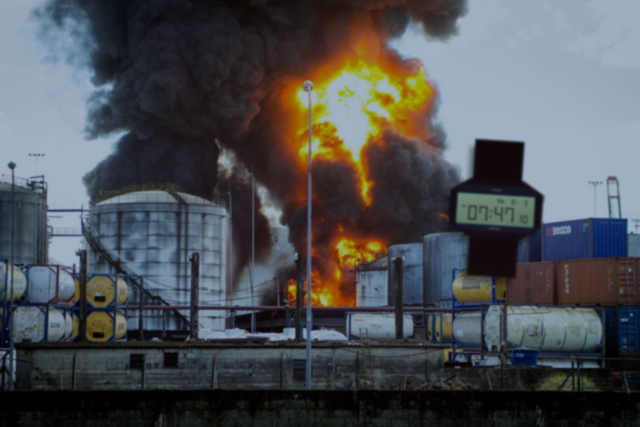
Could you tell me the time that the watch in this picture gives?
7:47
